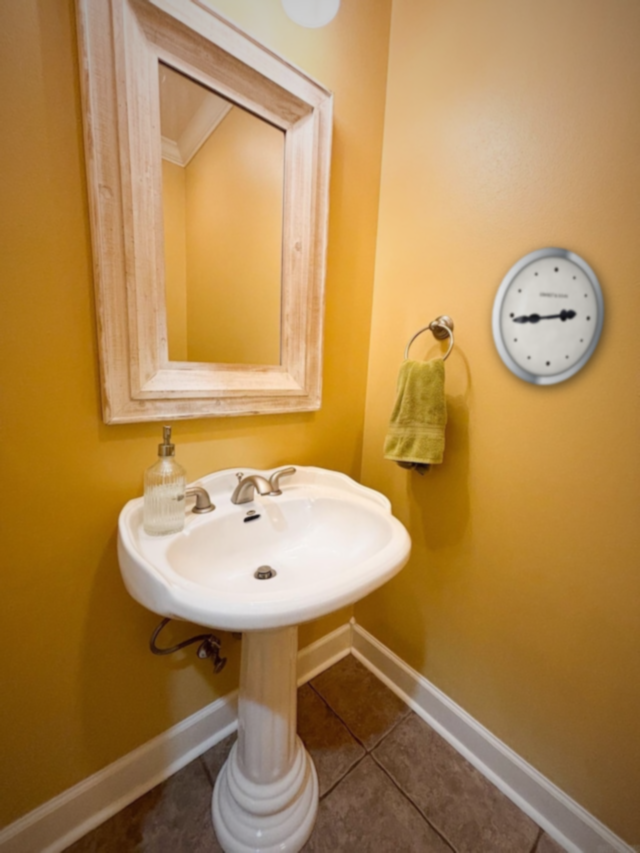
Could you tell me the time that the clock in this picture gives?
2:44
